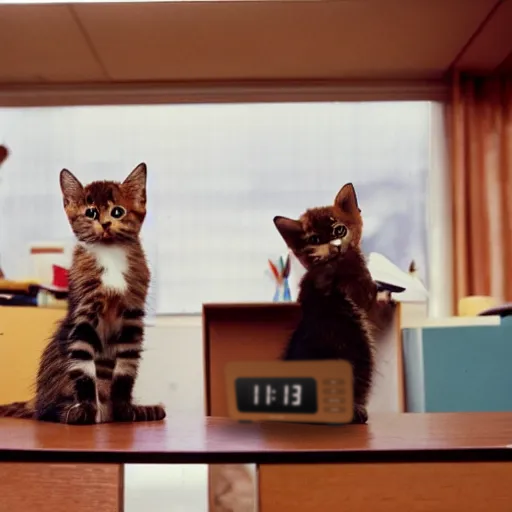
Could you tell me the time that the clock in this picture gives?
11:13
